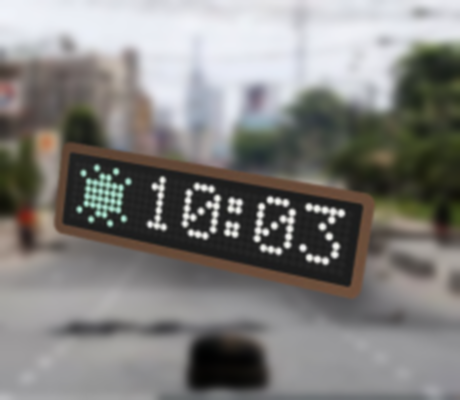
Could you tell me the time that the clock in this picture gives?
10:03
